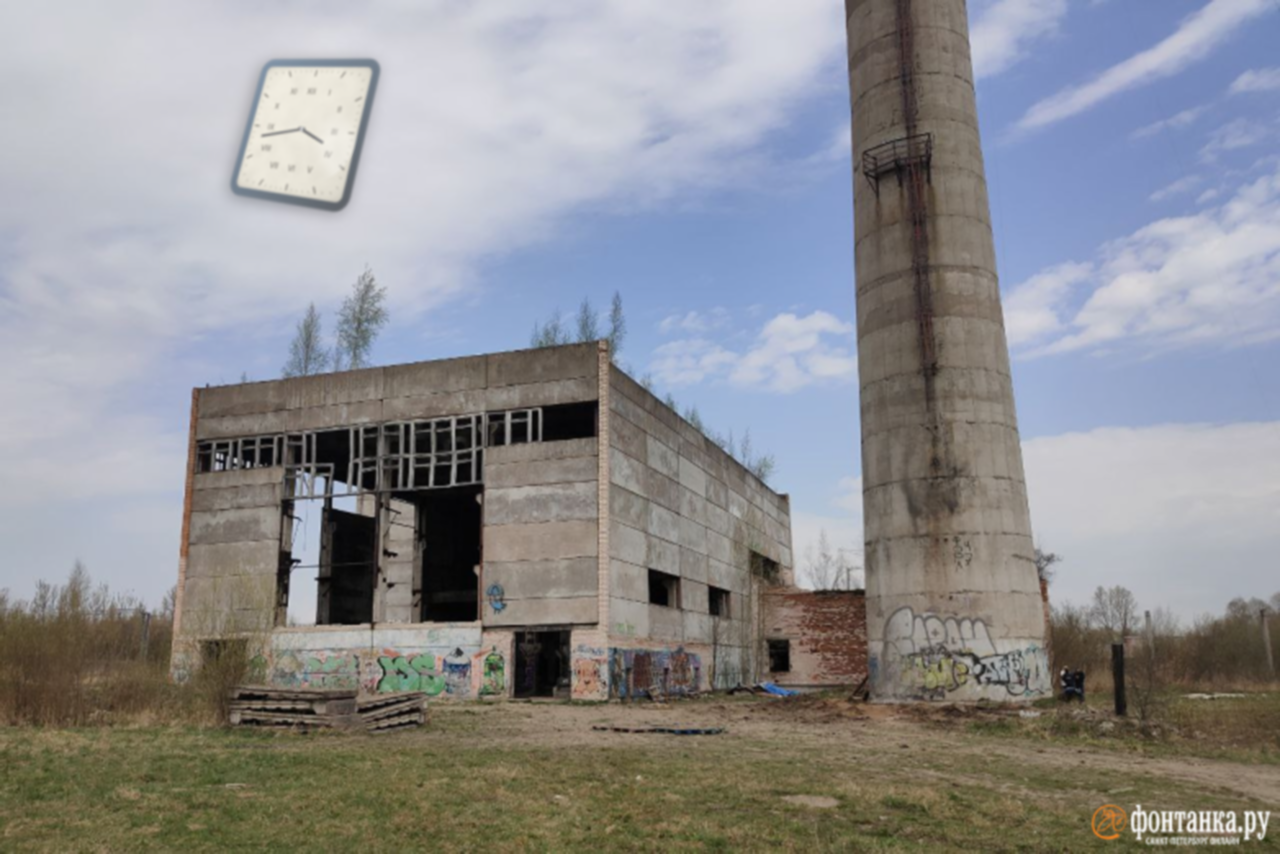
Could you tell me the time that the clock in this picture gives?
3:43
